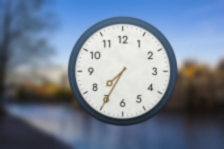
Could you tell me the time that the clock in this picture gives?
7:35
